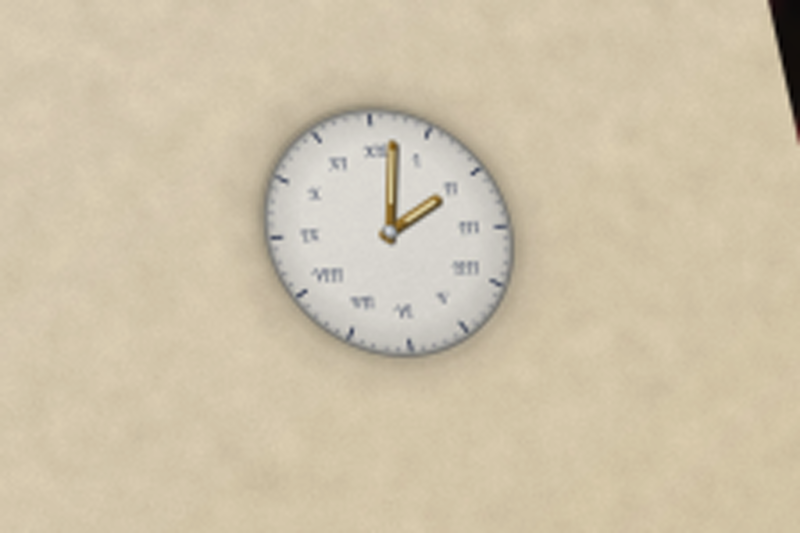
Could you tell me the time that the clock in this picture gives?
2:02
